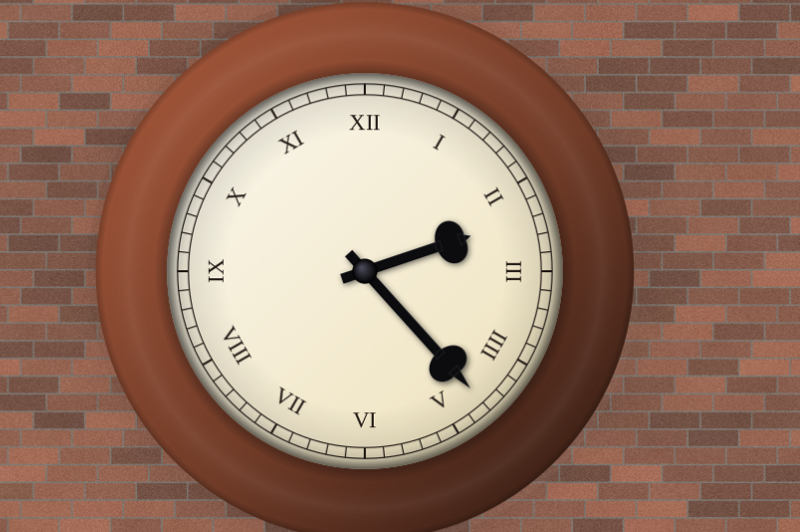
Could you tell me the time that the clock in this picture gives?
2:23
